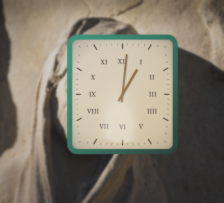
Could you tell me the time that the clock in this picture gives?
1:01
